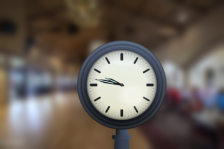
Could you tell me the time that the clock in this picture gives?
9:47
